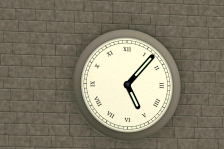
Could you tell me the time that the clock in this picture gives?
5:07
